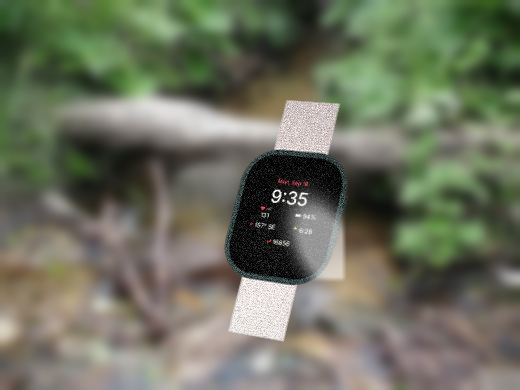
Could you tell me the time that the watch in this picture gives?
9:35
